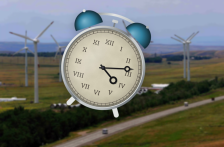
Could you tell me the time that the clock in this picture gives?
4:13
